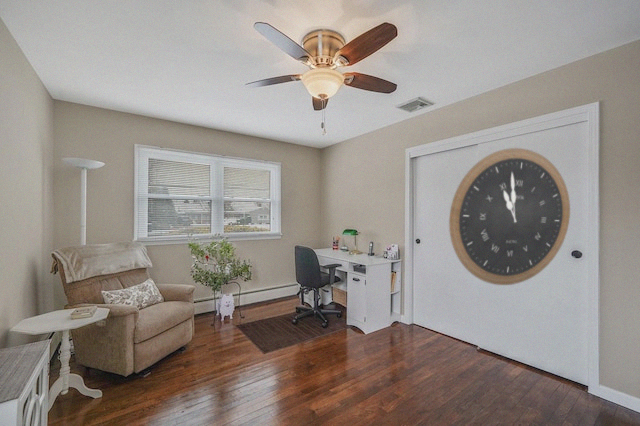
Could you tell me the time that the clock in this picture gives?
10:58
